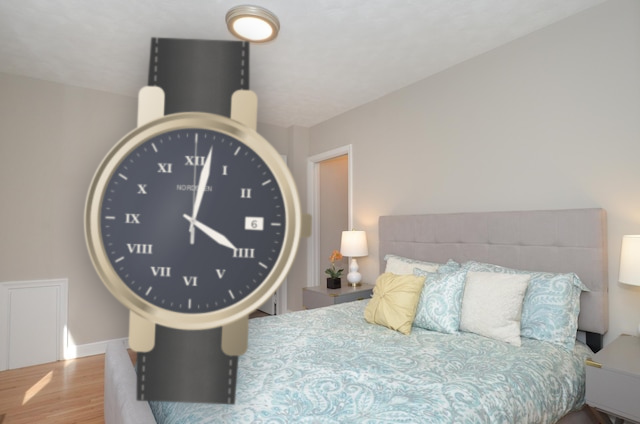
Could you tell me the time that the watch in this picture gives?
4:02:00
